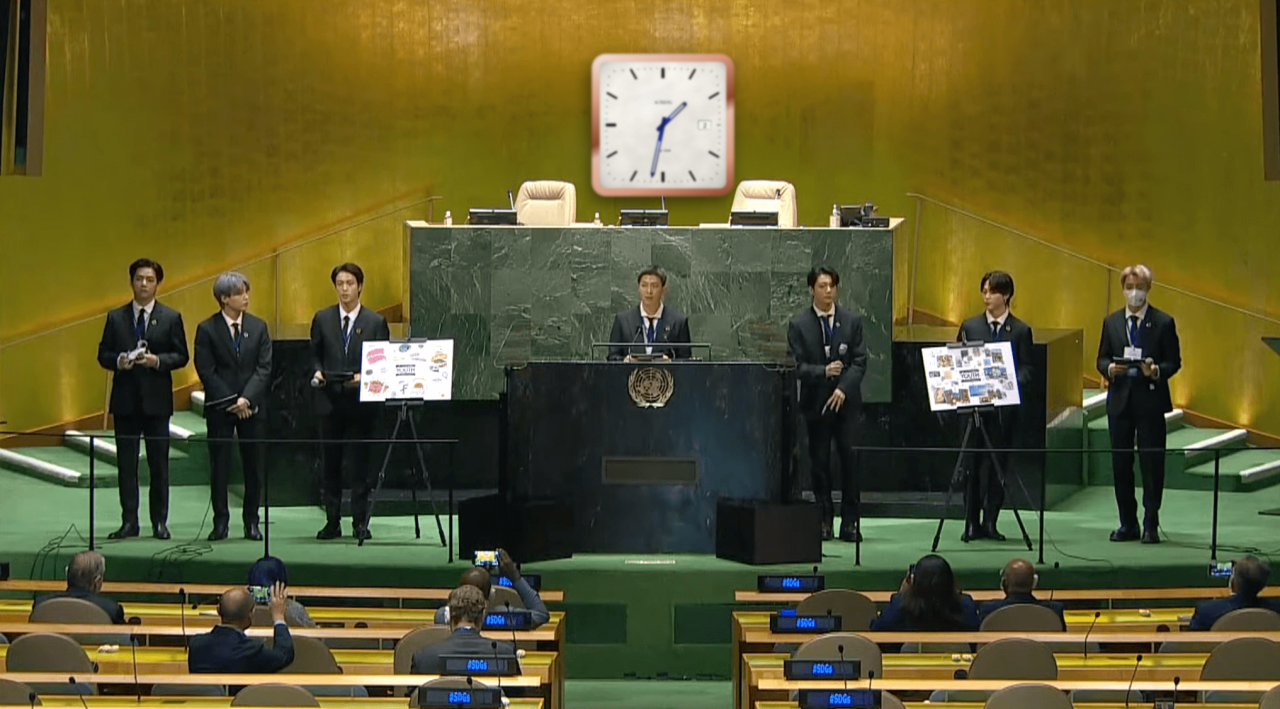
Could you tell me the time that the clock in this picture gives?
1:32
